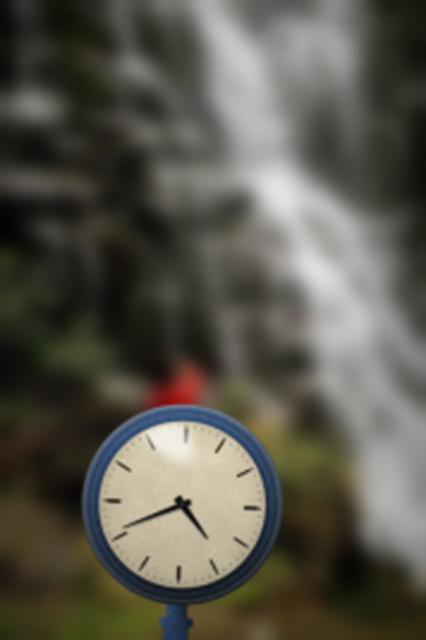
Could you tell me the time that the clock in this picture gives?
4:41
